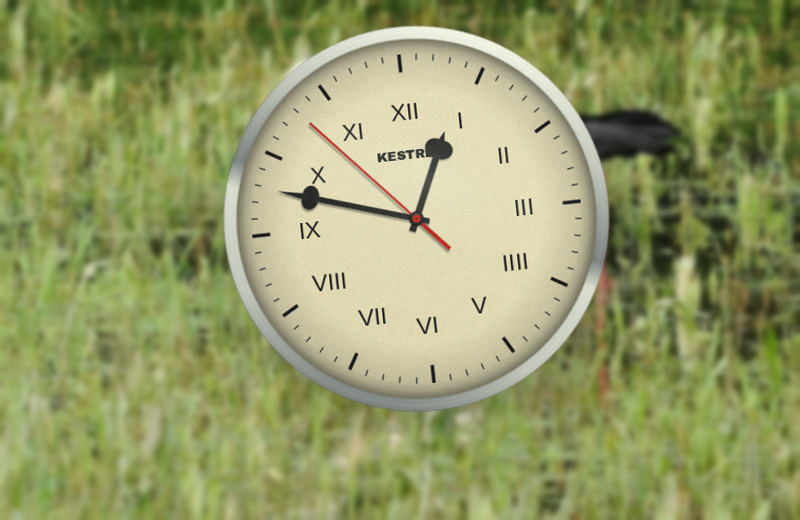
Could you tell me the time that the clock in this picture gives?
12:47:53
